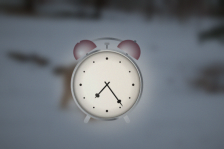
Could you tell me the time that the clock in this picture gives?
7:24
